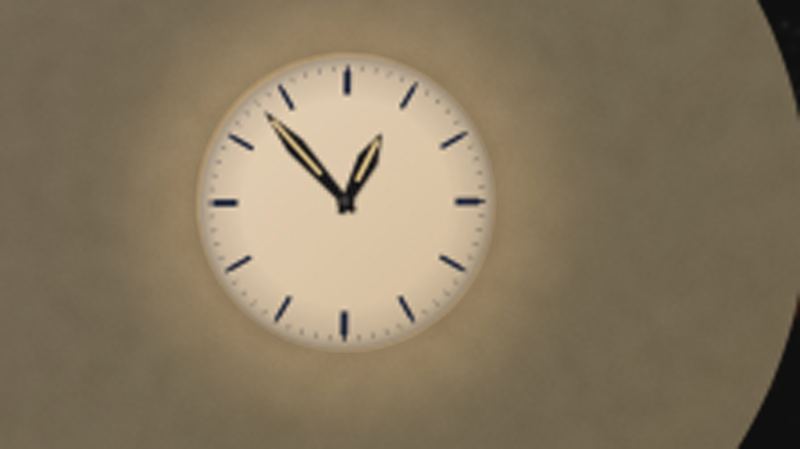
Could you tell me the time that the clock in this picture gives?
12:53
